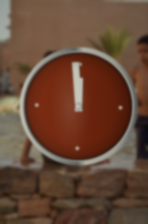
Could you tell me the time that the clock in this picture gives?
11:59
